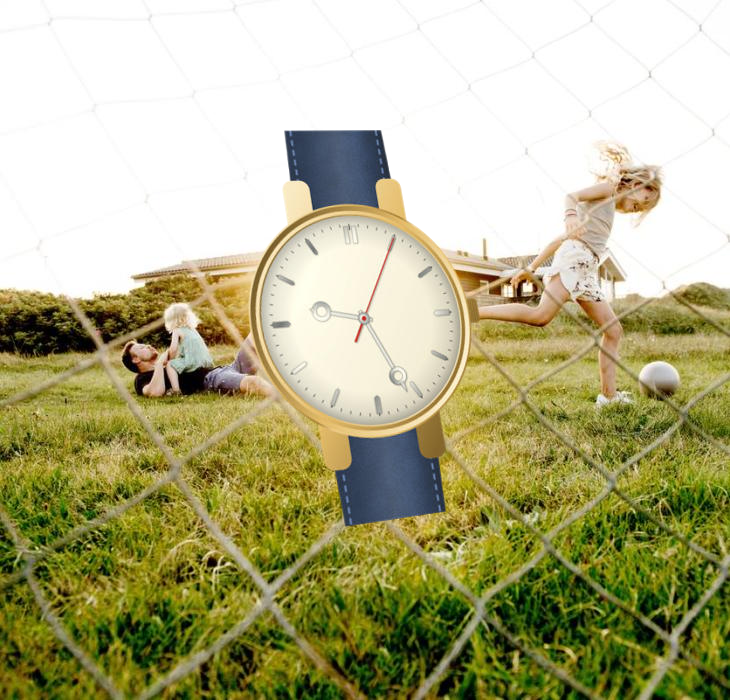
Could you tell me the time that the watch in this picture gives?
9:26:05
